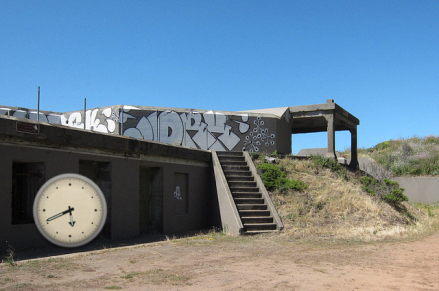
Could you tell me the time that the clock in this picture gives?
5:41
